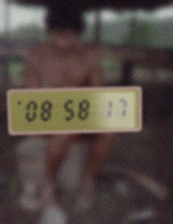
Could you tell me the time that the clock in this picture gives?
8:58:17
